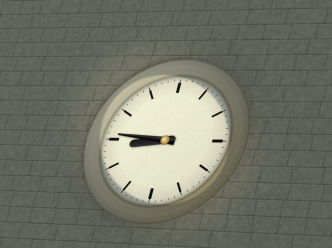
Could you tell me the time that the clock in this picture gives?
8:46
